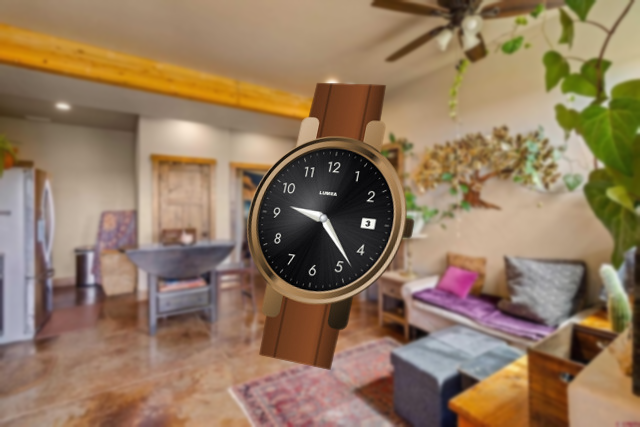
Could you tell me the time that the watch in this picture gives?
9:23
